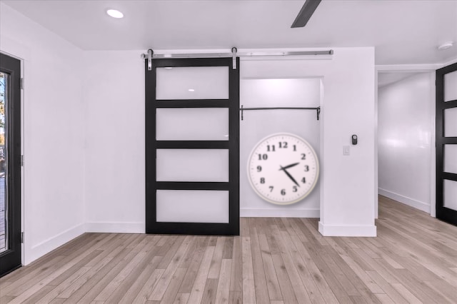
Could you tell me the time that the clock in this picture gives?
2:23
